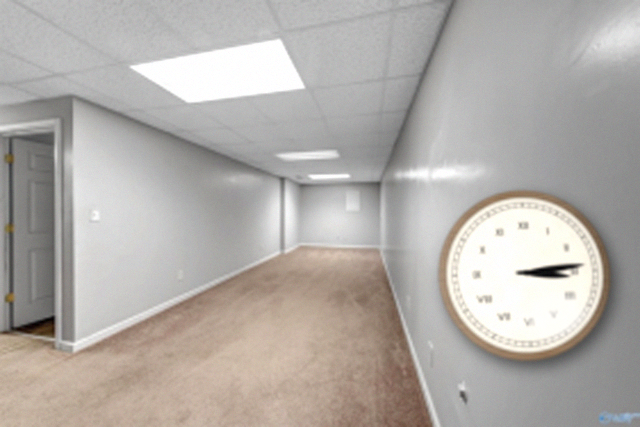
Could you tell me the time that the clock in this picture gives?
3:14
